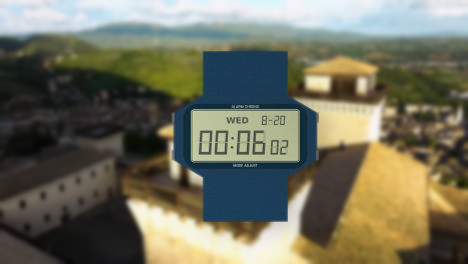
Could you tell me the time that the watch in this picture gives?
0:06:02
